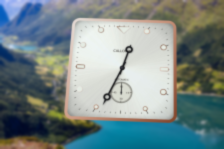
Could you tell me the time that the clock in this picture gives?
12:34
